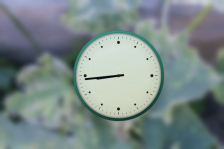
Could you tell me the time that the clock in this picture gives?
8:44
